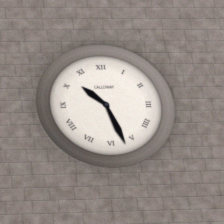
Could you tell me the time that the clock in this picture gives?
10:27
